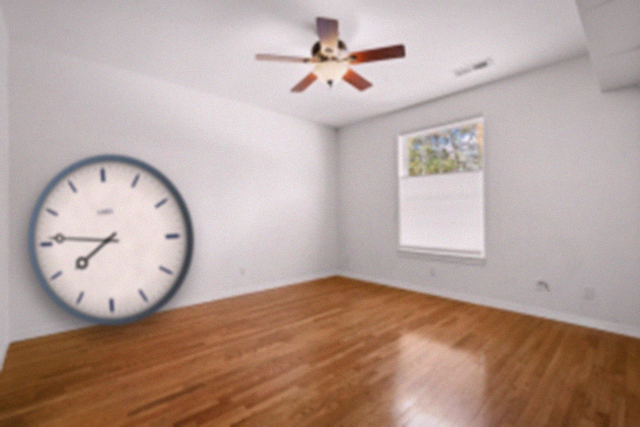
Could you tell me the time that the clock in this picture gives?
7:46
